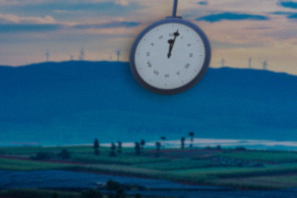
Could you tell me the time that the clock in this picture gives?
12:02
